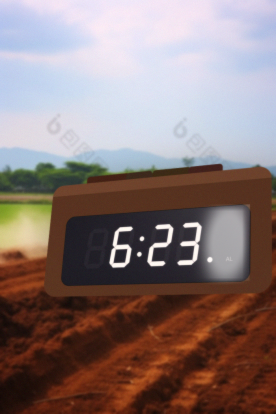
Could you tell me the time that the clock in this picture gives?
6:23
